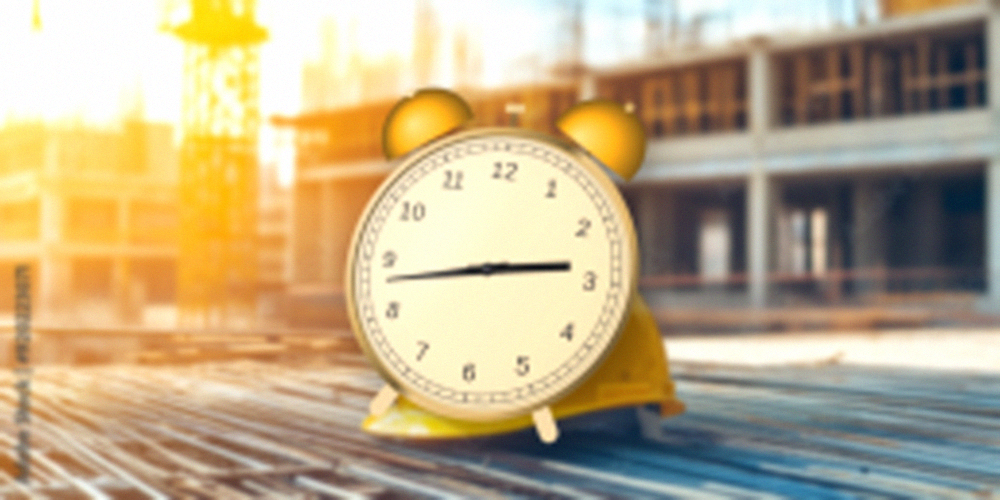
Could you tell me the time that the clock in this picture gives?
2:43
